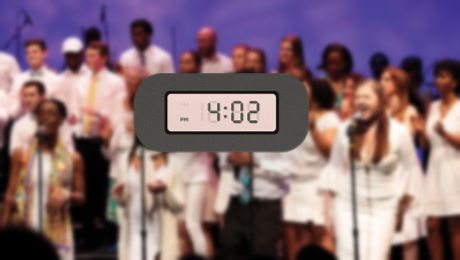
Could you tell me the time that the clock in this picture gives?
4:02
